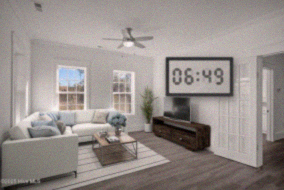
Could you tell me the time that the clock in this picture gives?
6:49
